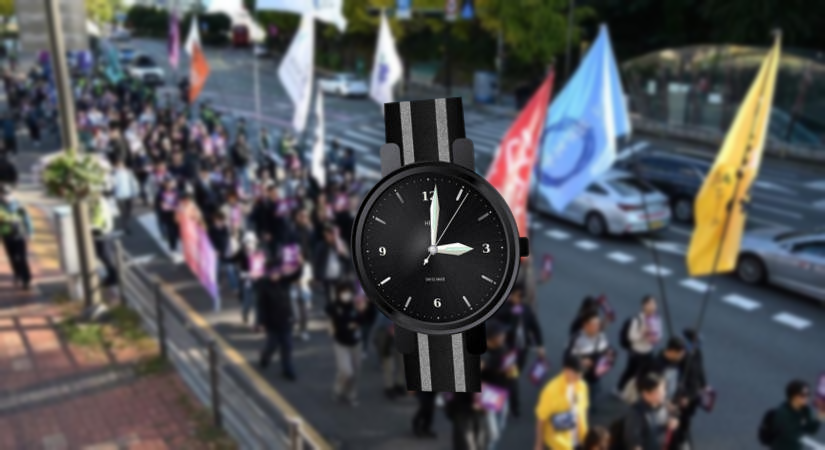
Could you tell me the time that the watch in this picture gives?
3:01:06
